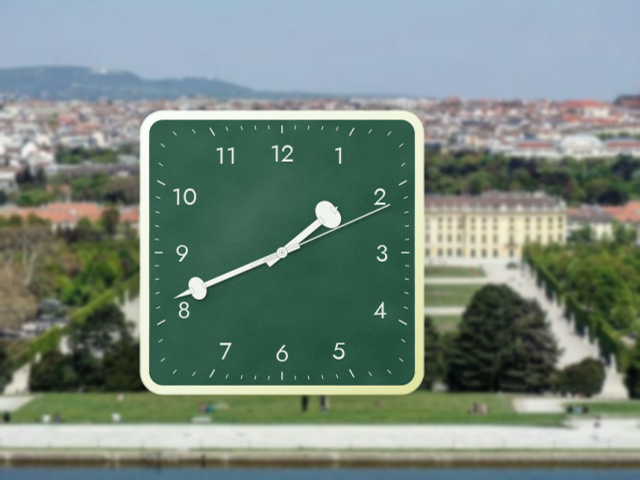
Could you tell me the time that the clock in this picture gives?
1:41:11
